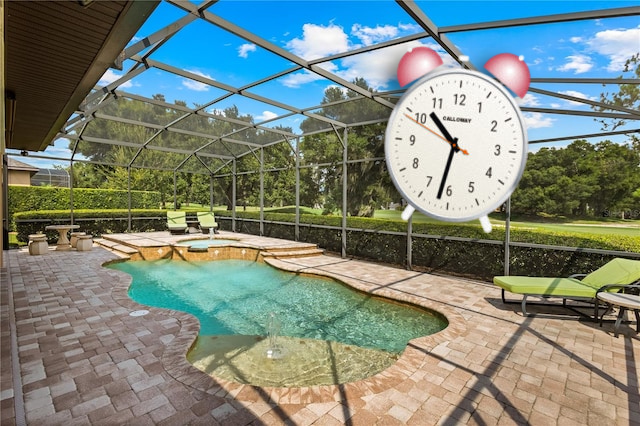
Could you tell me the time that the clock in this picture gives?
10:31:49
